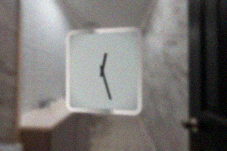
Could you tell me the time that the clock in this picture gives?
12:27
